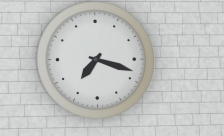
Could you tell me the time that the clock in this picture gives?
7:18
